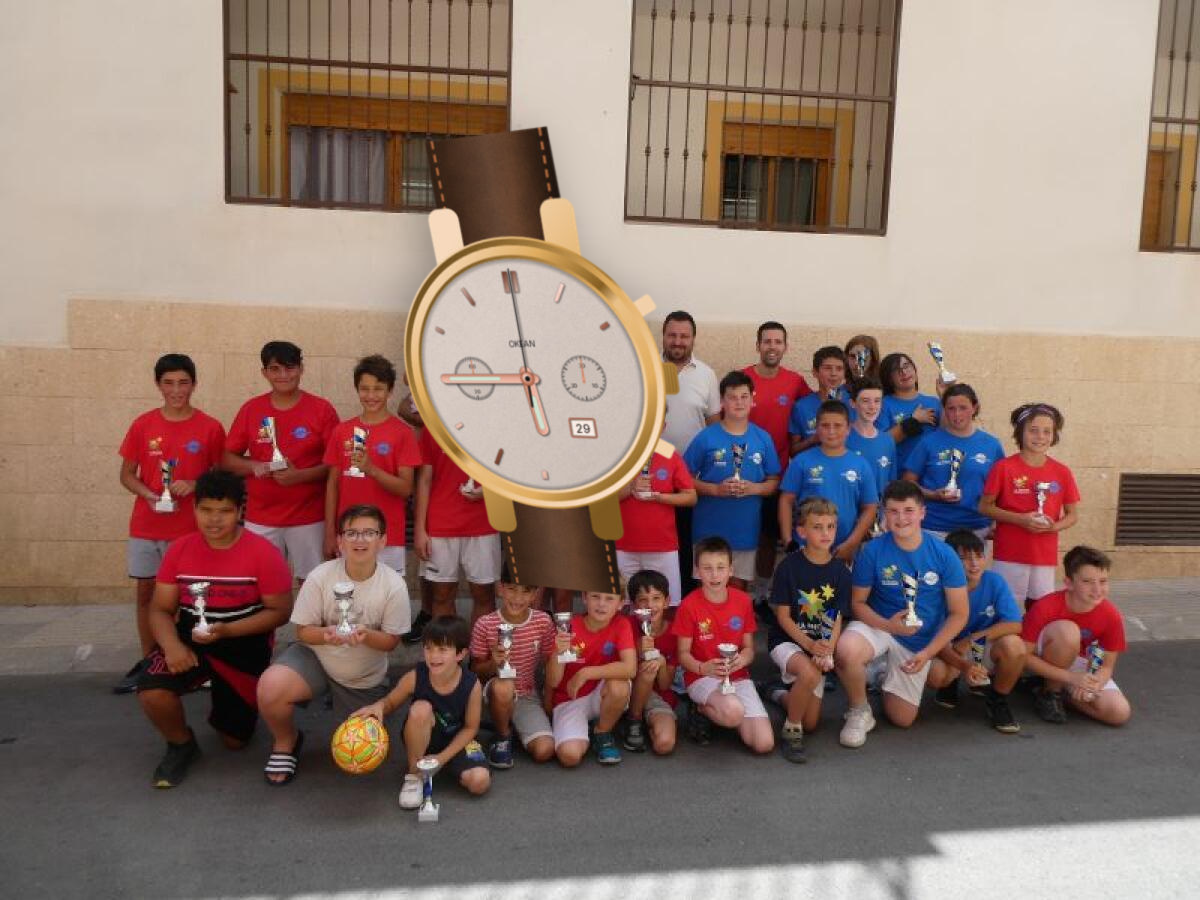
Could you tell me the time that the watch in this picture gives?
5:45
